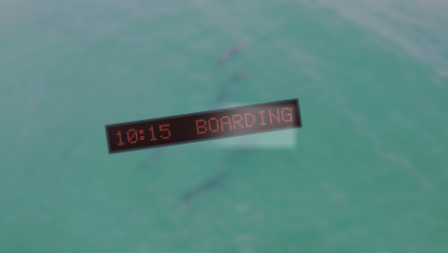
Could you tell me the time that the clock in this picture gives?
10:15
